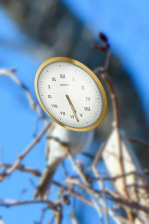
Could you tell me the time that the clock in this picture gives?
5:28
